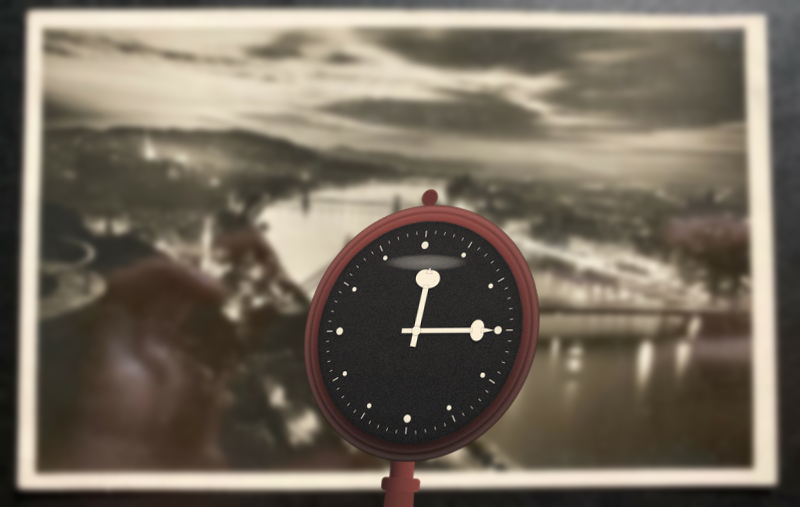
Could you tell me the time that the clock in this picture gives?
12:15
